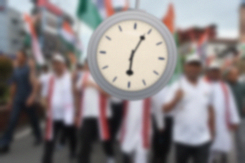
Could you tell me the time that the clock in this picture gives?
6:04
